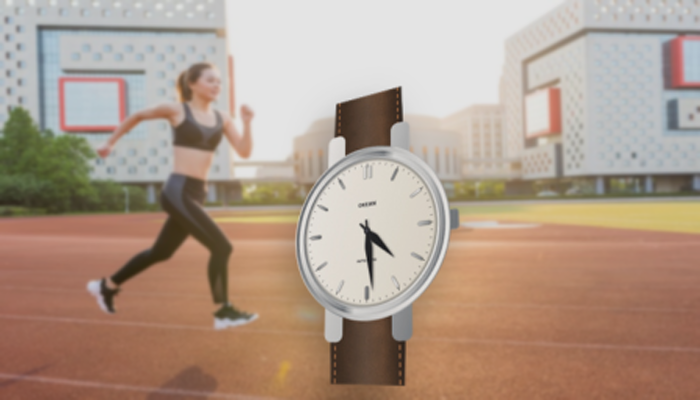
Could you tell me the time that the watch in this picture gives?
4:29
